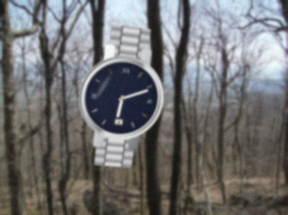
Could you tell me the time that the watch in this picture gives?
6:11
